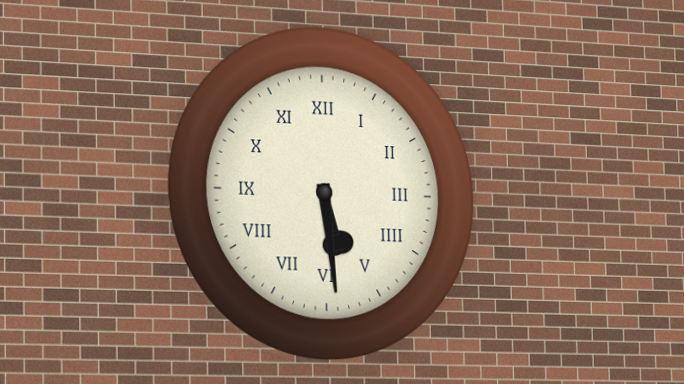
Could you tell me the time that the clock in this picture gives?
5:29
